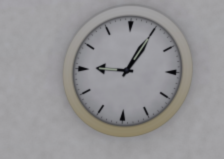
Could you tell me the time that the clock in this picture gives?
9:05
